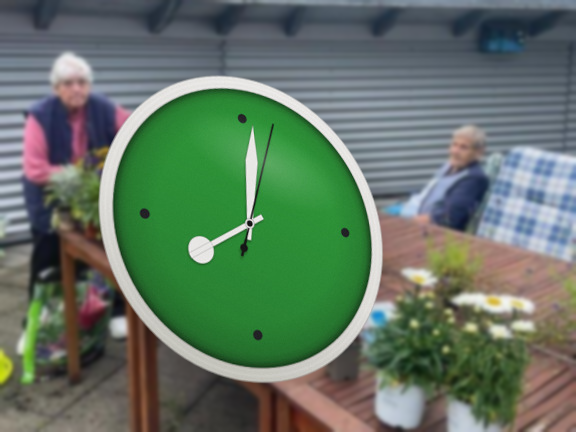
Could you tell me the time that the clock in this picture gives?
8:01:03
